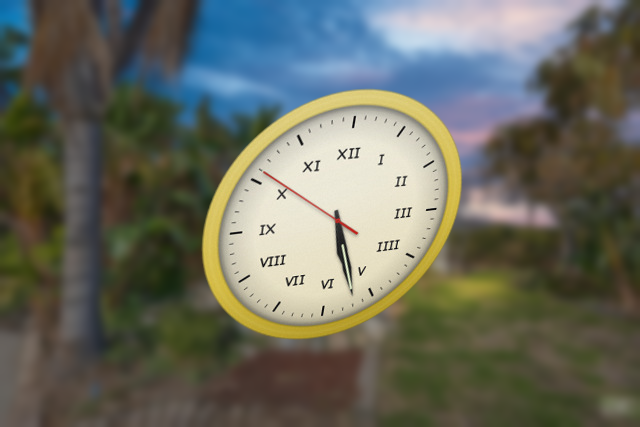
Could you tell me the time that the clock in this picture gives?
5:26:51
